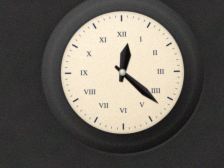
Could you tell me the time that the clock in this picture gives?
12:22
